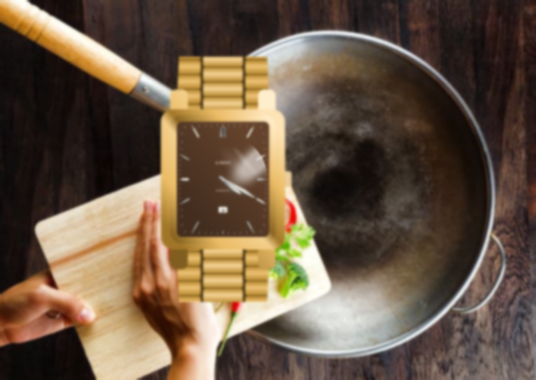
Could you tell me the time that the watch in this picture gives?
4:20
